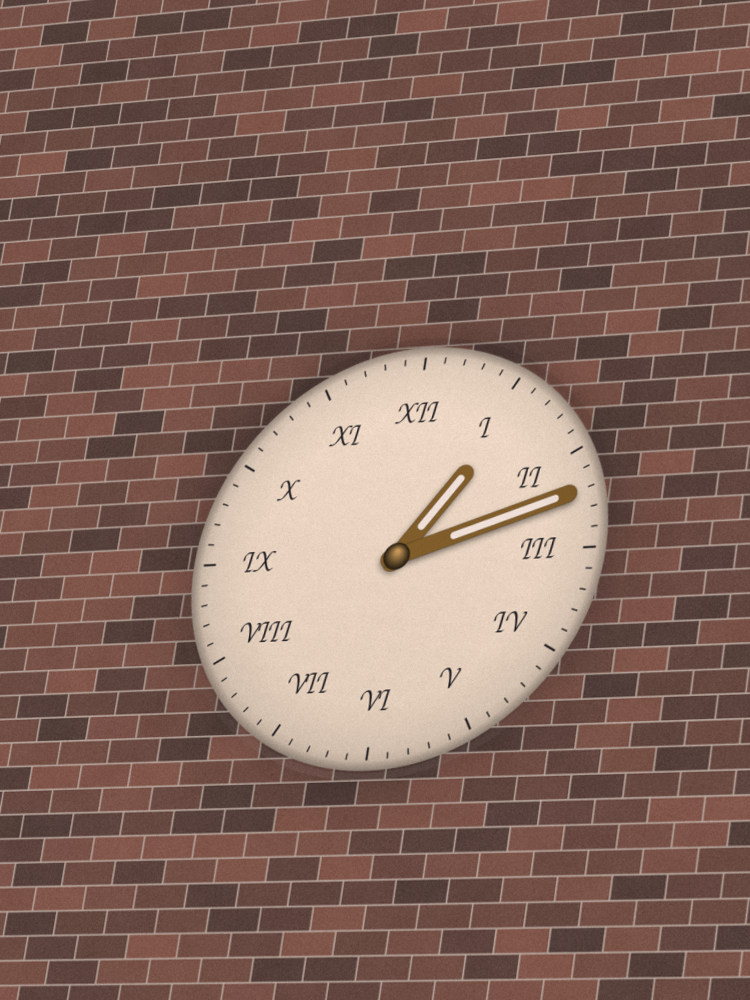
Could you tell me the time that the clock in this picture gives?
1:12
